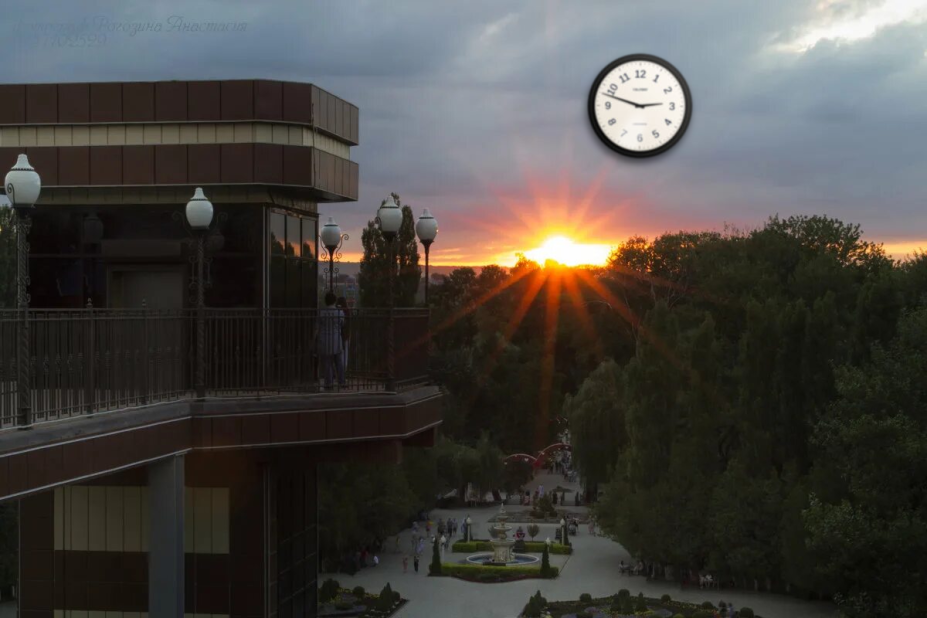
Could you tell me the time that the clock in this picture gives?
2:48
